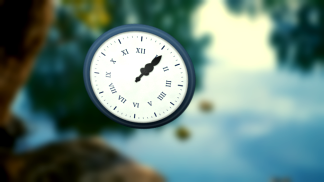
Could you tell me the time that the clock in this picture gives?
1:06
